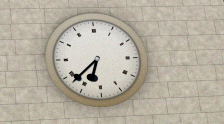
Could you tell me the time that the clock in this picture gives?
6:38
